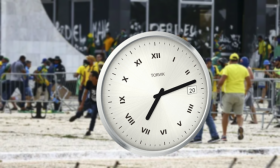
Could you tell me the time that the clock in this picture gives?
7:13
